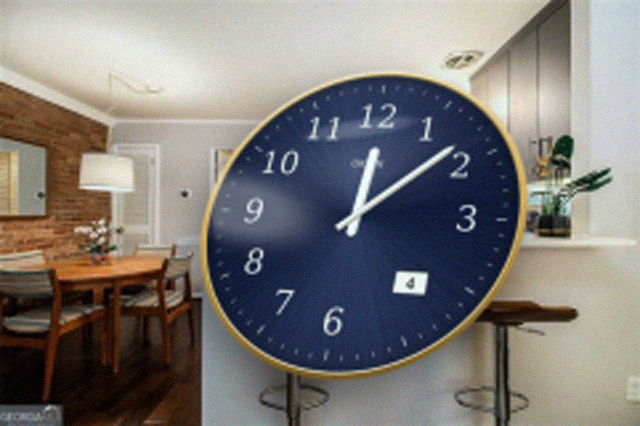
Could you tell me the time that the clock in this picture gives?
12:08
